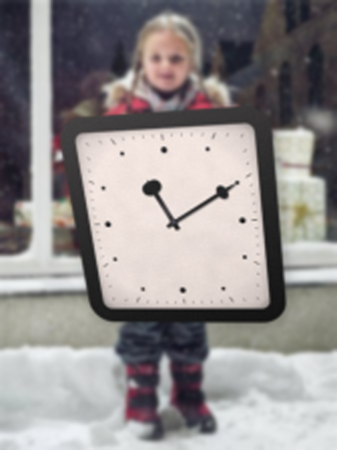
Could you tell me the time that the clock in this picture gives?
11:10
